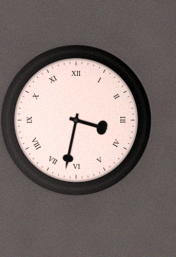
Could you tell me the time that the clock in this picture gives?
3:32
